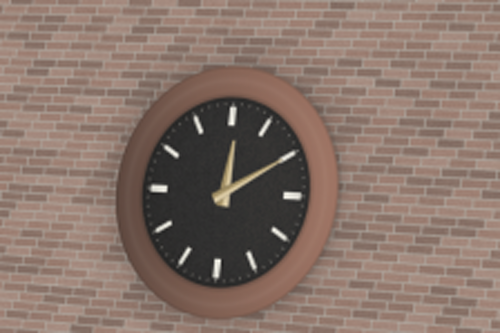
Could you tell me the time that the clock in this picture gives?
12:10
